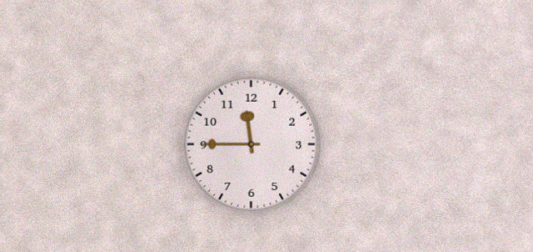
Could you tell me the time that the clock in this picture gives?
11:45
